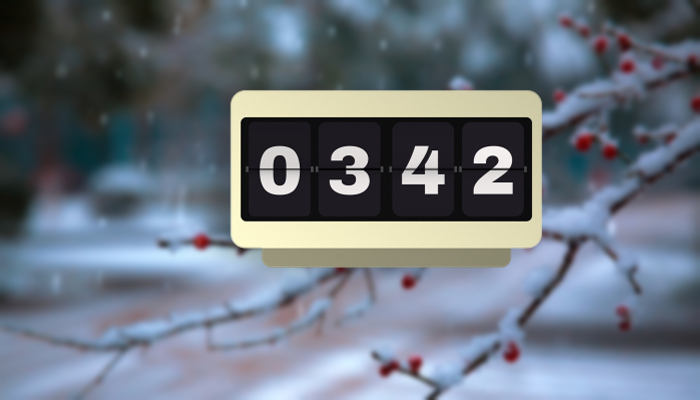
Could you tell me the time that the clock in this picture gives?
3:42
